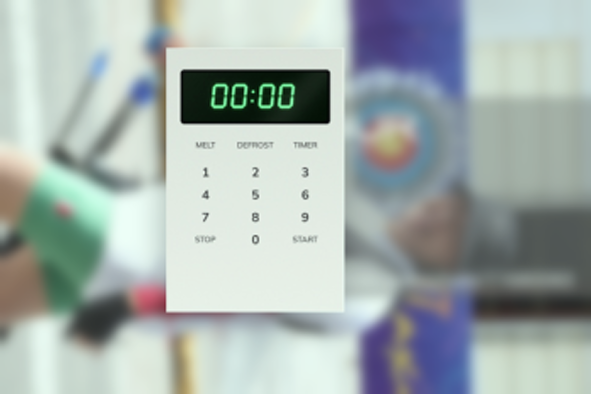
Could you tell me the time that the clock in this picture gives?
0:00
